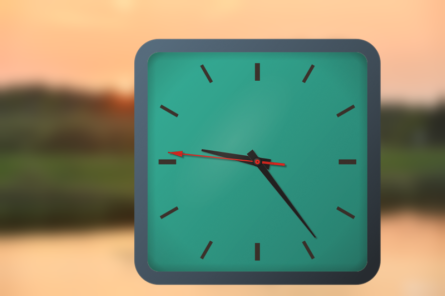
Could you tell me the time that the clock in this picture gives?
9:23:46
